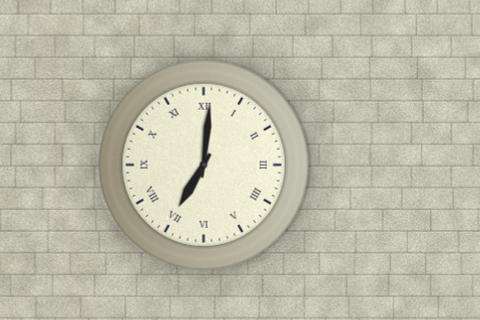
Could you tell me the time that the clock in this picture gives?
7:01
